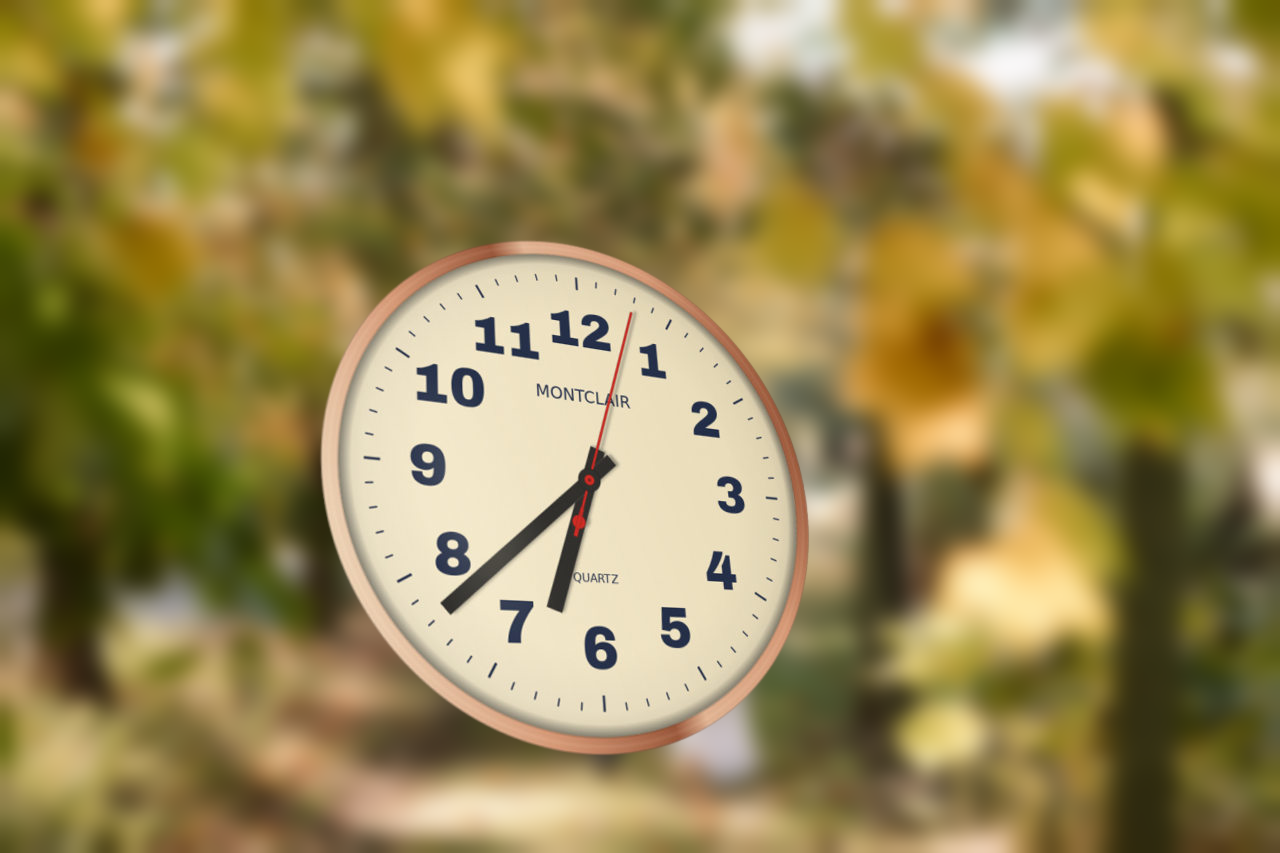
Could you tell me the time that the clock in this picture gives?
6:38:03
